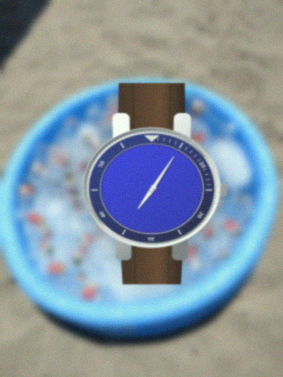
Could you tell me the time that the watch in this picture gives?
7:05
